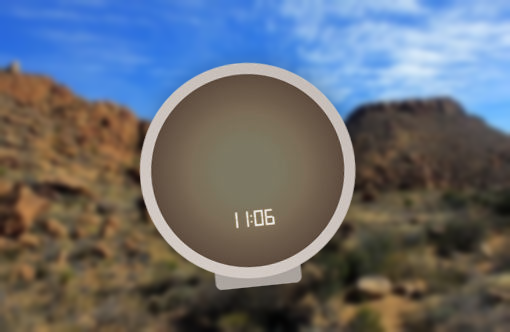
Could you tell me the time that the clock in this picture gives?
11:06
